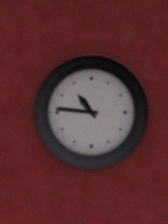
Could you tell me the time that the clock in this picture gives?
10:46
